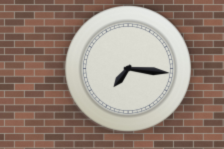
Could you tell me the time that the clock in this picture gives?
7:16
